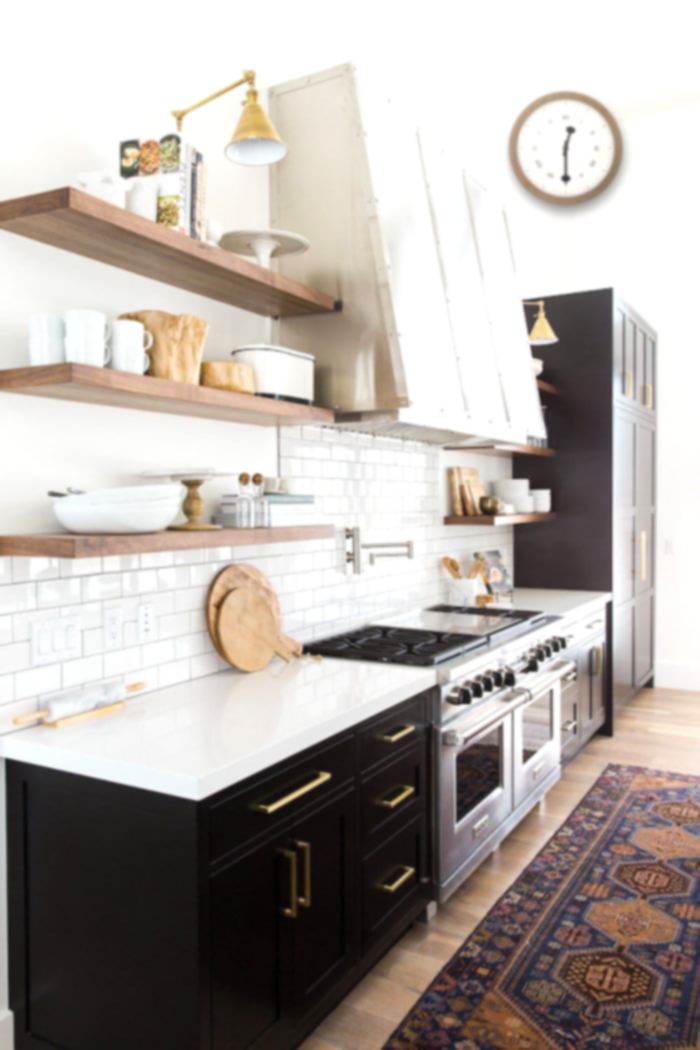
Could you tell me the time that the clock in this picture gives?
12:30
